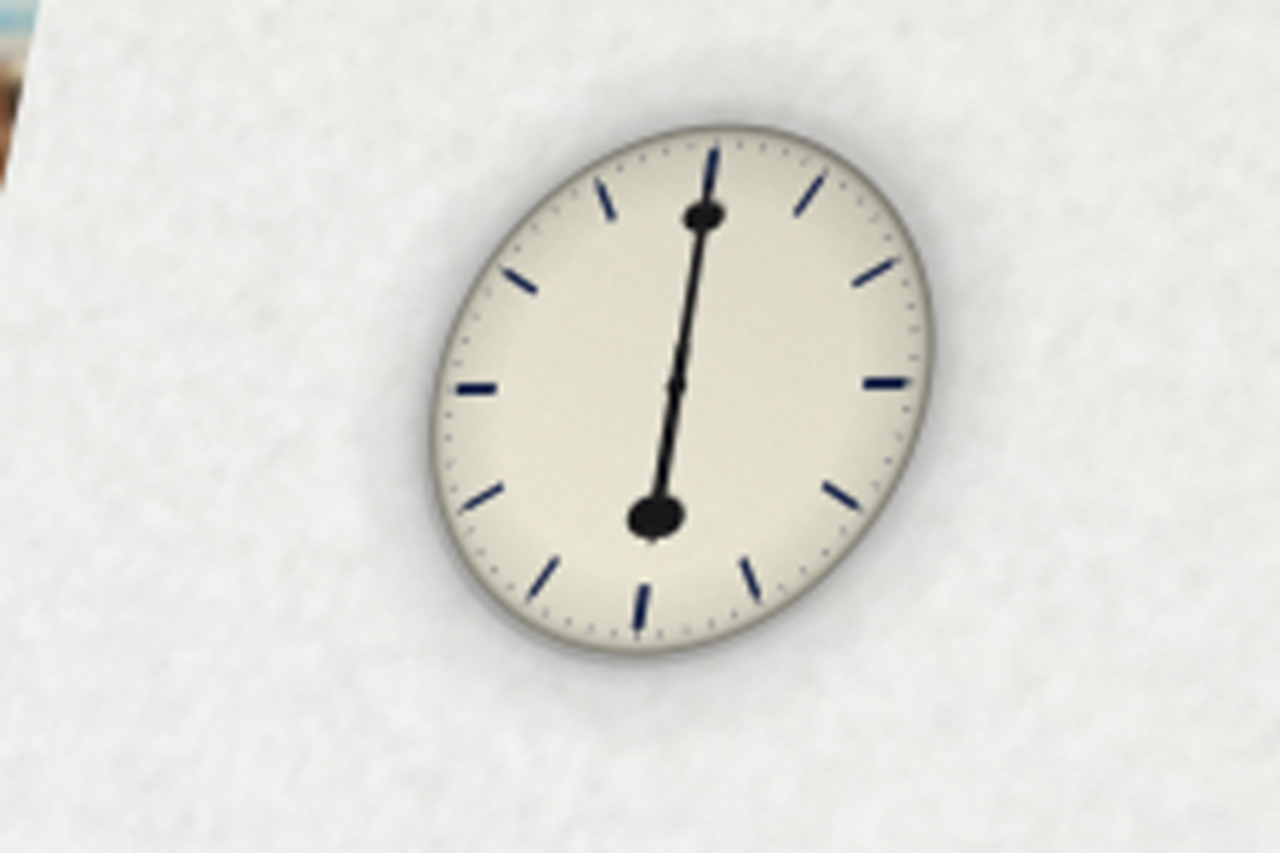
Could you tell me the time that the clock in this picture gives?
6:00
